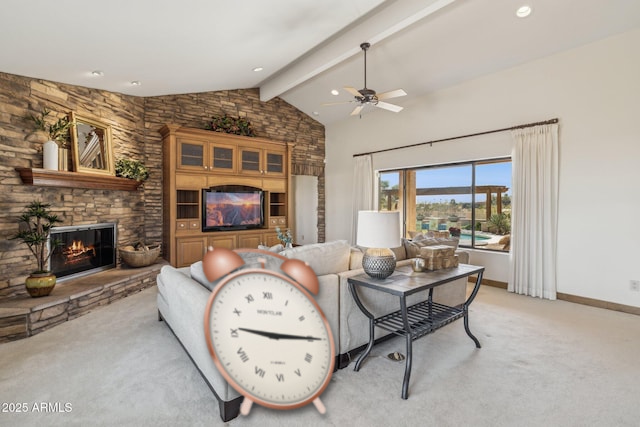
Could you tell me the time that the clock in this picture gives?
9:15
